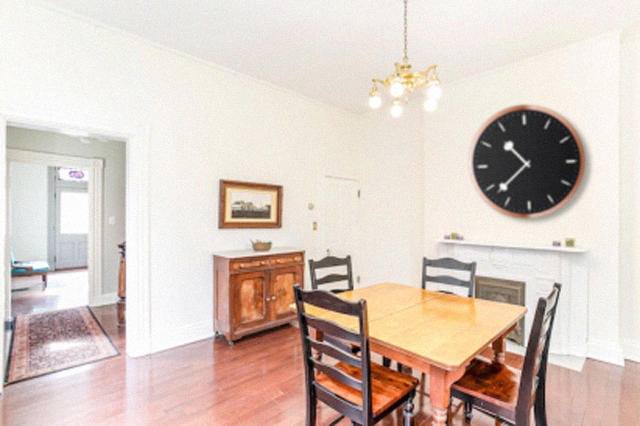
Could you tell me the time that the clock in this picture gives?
10:38
